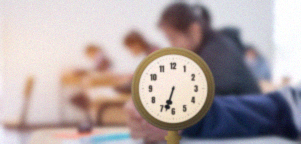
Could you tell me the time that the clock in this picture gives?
6:33
